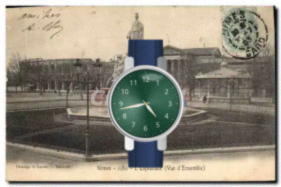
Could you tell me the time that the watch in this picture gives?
4:43
